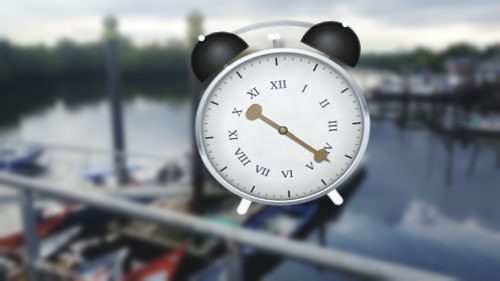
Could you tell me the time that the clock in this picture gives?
10:22
